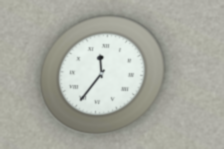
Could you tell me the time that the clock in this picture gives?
11:35
